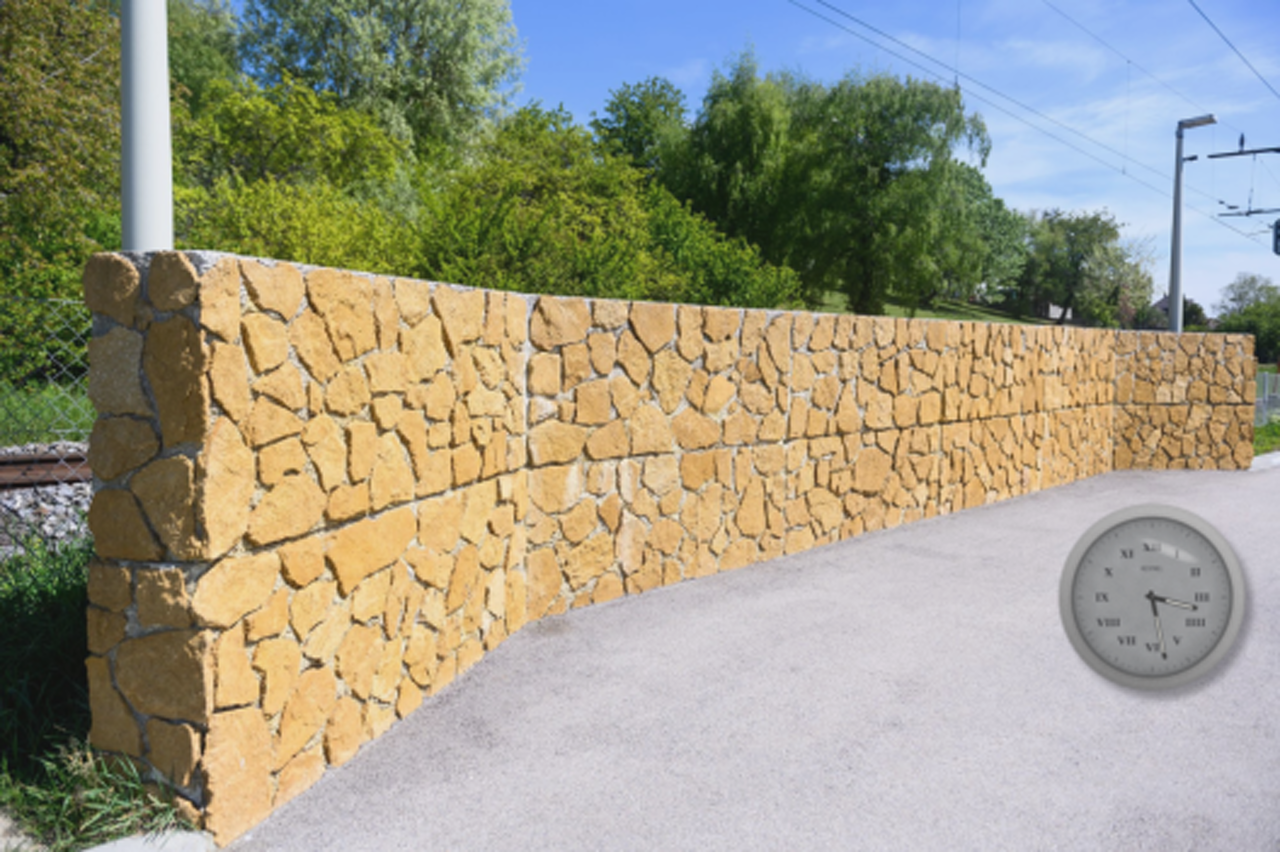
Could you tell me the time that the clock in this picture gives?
3:28
